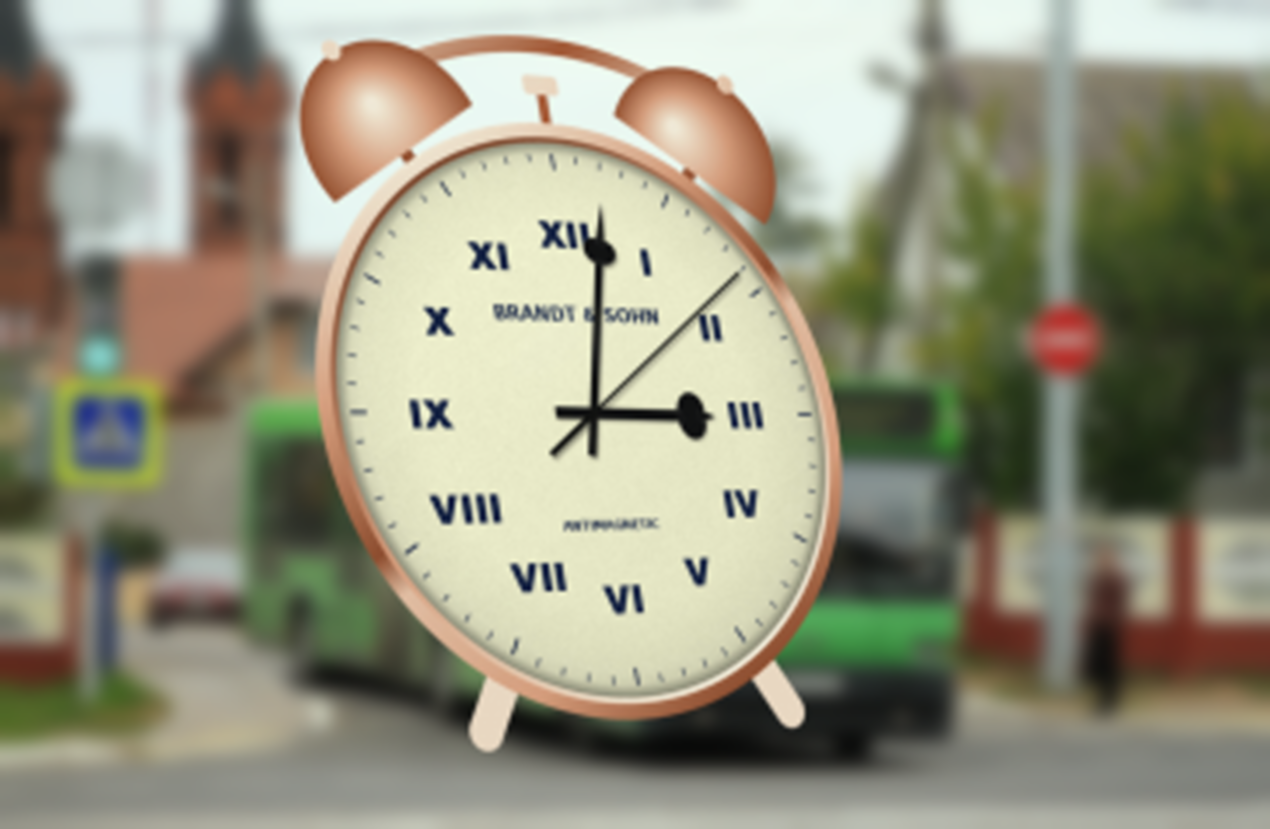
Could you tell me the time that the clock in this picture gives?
3:02:09
